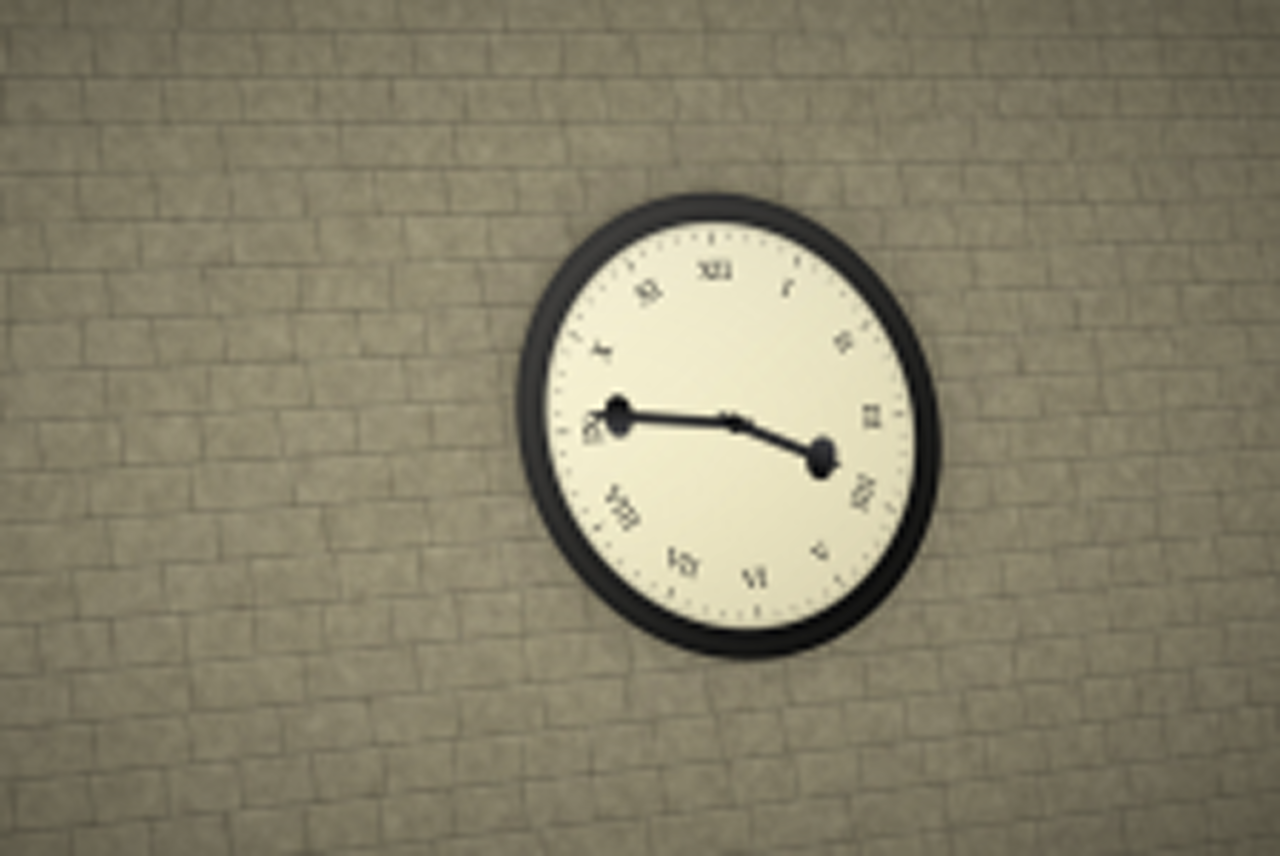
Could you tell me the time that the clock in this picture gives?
3:46
